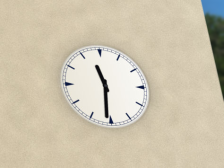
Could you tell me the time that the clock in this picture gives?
11:31
